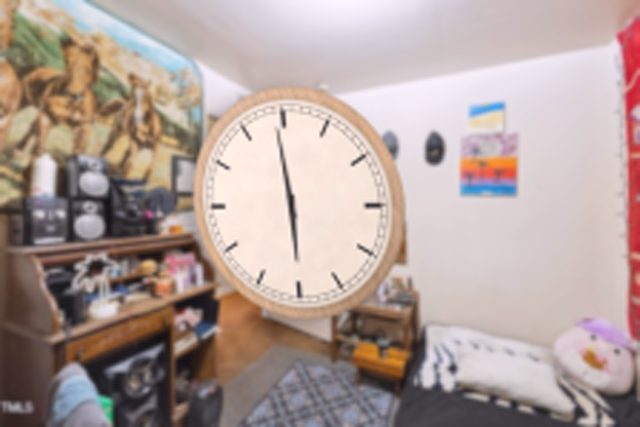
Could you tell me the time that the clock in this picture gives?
5:59
